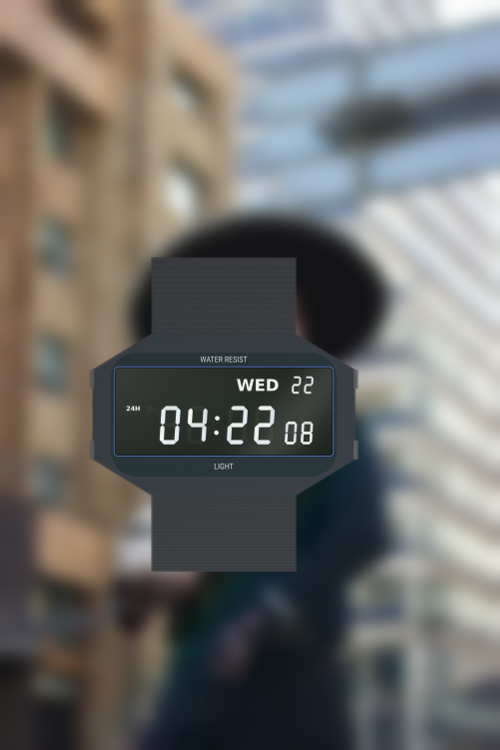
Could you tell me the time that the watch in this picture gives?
4:22:08
